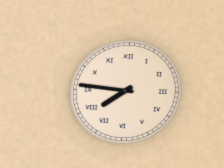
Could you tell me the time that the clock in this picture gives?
7:46
